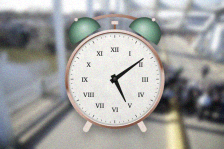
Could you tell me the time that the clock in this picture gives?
5:09
